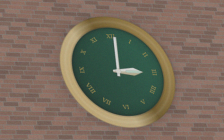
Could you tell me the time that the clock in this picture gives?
3:01
